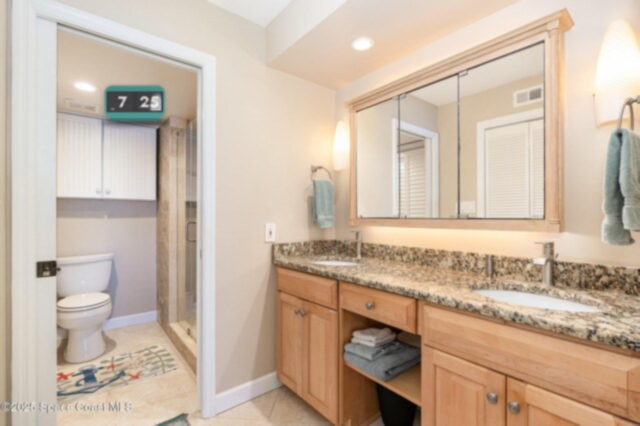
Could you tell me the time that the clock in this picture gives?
7:25
